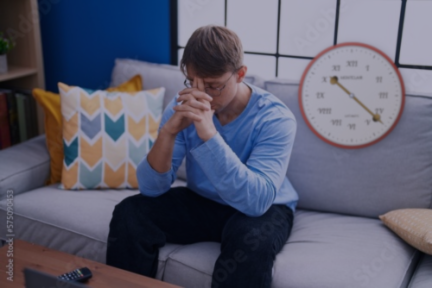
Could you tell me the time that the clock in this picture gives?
10:22
